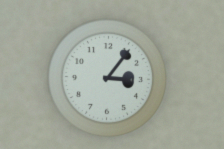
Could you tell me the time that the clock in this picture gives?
3:06
